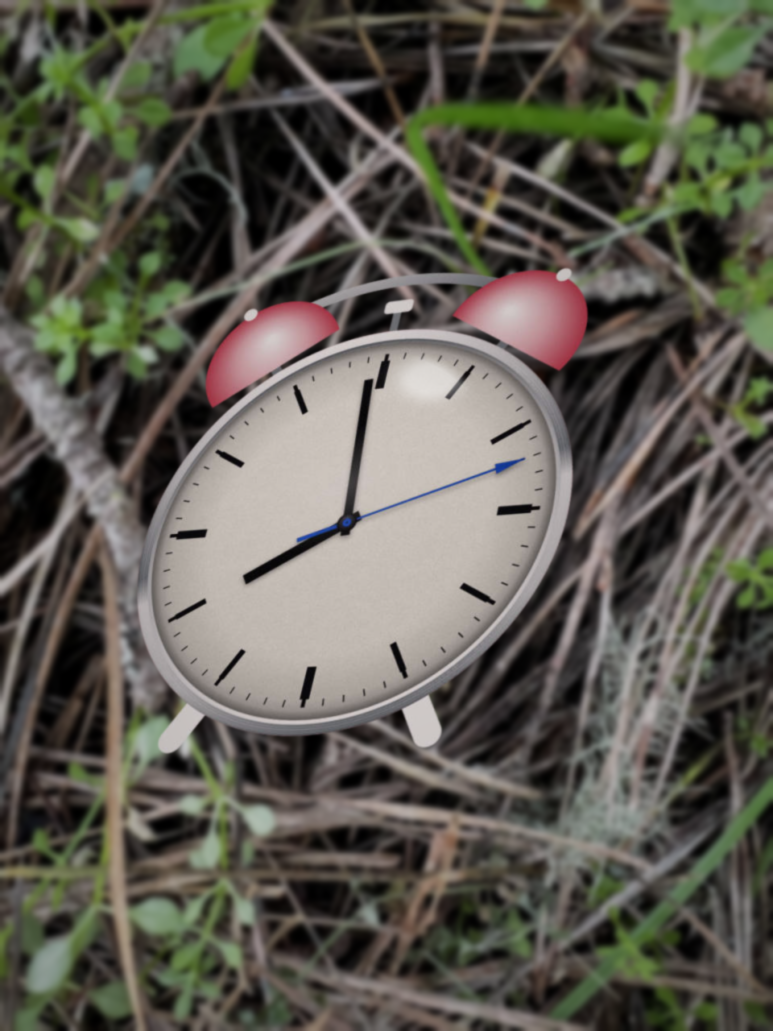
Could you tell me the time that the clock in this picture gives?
7:59:12
